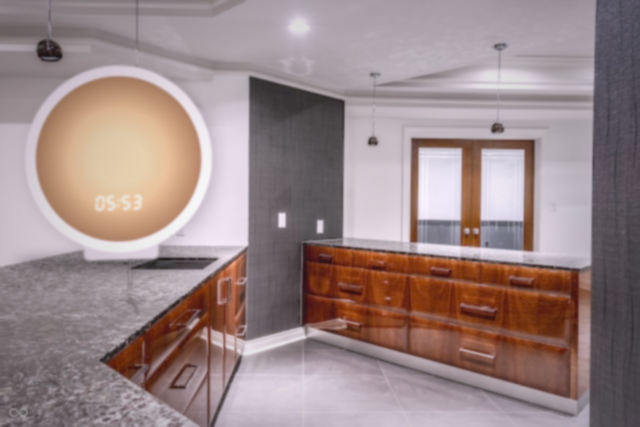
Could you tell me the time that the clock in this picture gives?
5:53
